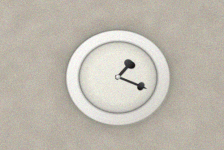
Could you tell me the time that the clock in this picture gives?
1:19
